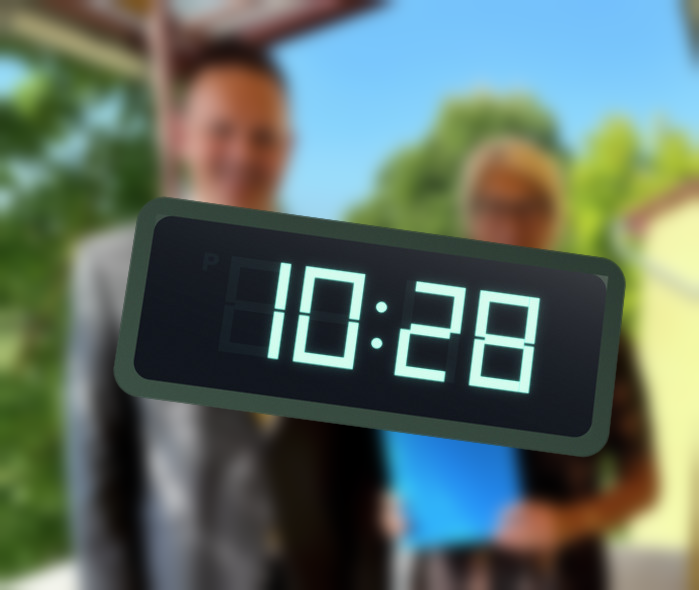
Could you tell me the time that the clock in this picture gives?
10:28
